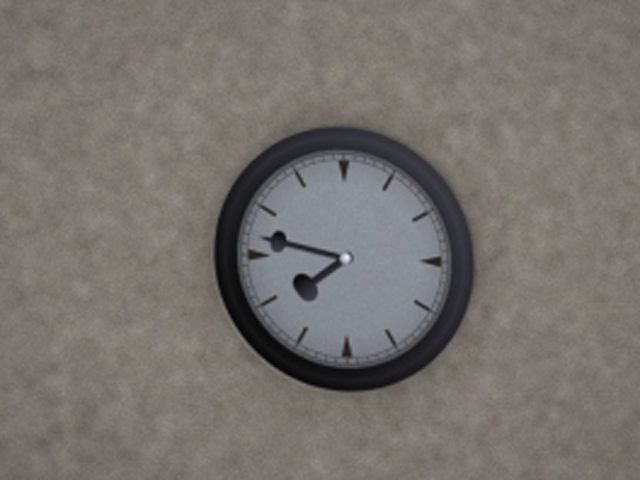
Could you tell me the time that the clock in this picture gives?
7:47
